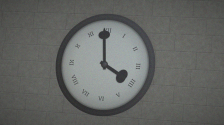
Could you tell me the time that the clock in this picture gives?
3:59
